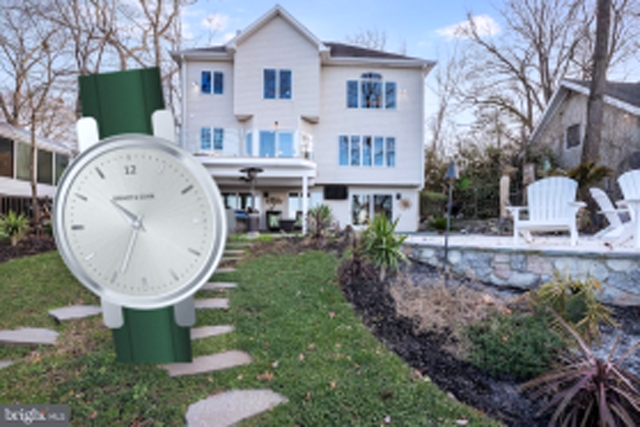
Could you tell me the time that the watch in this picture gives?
10:34
